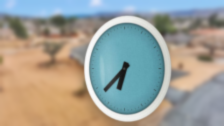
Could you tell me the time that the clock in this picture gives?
6:38
